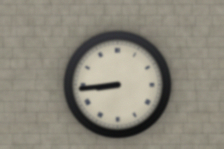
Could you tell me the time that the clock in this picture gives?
8:44
